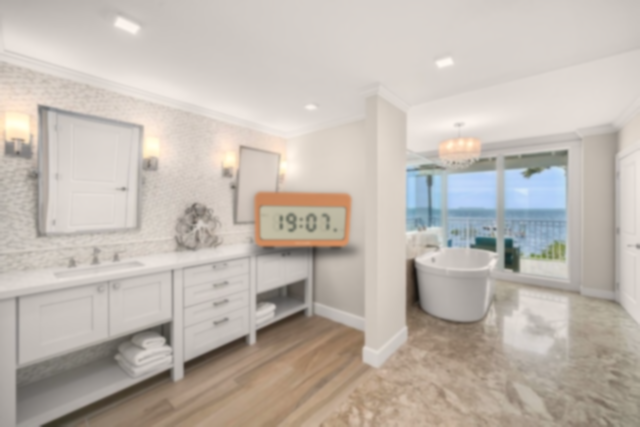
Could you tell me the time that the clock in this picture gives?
19:07
